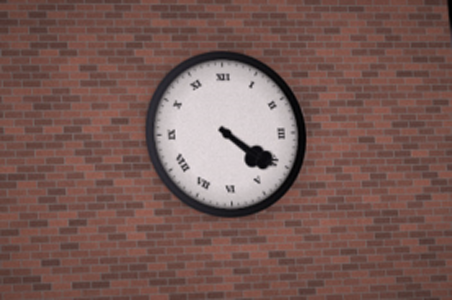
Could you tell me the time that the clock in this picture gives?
4:21
